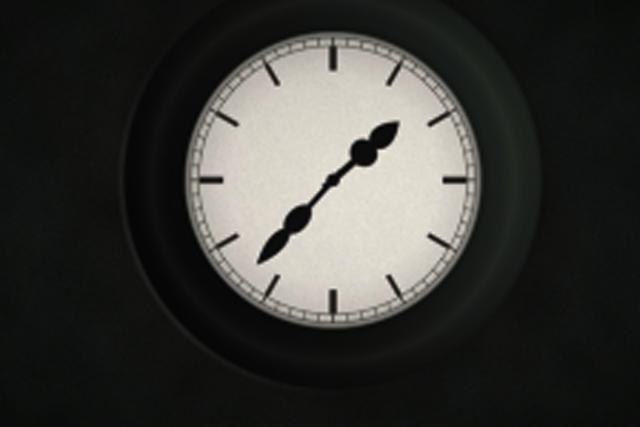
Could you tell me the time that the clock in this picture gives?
1:37
